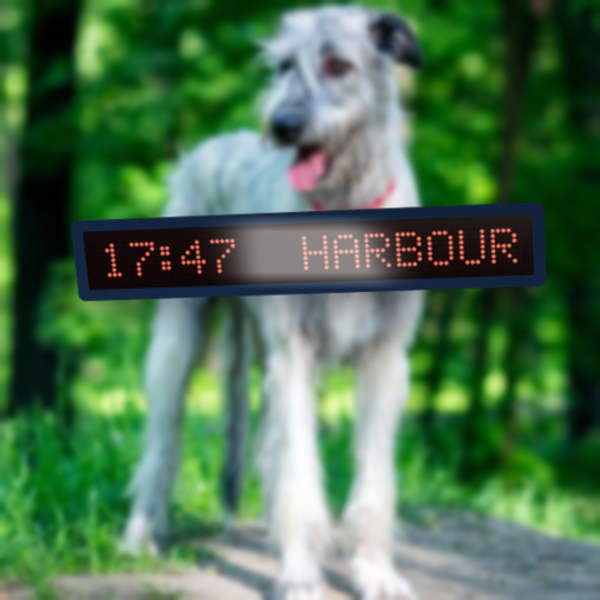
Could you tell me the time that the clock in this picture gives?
17:47
